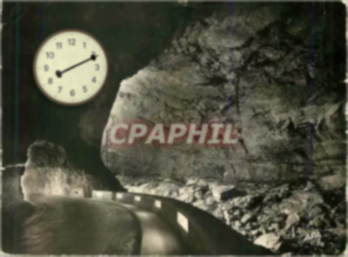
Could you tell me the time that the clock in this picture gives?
8:11
